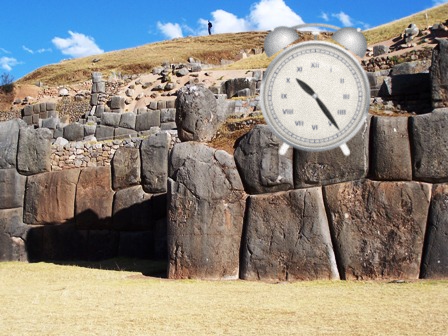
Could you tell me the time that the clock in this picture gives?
10:24
